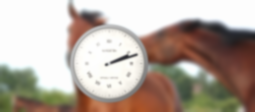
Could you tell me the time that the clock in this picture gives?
2:12
